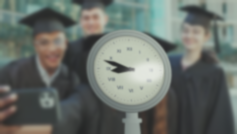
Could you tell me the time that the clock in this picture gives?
8:48
